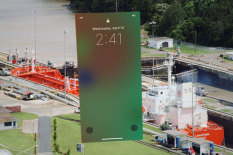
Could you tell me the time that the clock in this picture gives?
2:41
